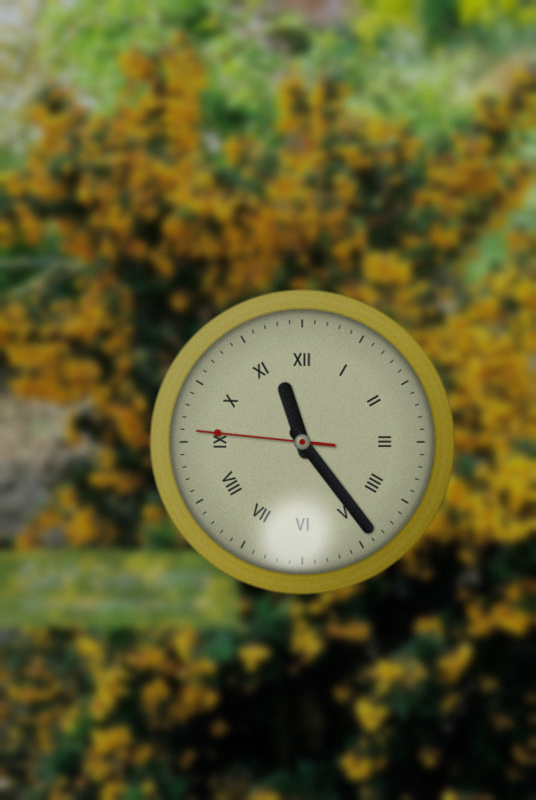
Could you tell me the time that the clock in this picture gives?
11:23:46
